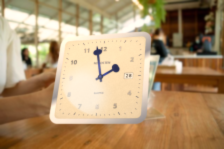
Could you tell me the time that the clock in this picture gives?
1:58
